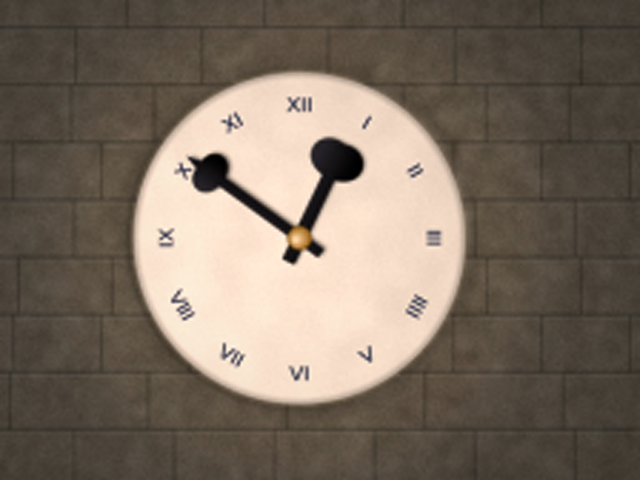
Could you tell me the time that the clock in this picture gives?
12:51
